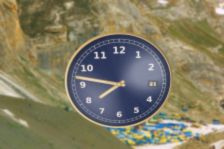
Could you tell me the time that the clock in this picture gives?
7:47
